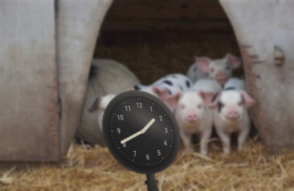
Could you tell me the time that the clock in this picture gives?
1:41
